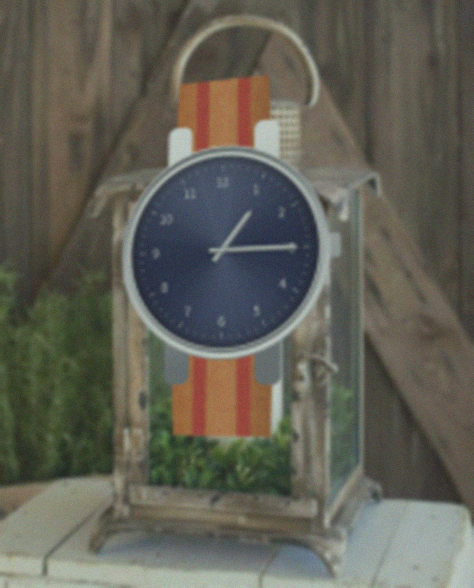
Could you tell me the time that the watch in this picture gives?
1:15
